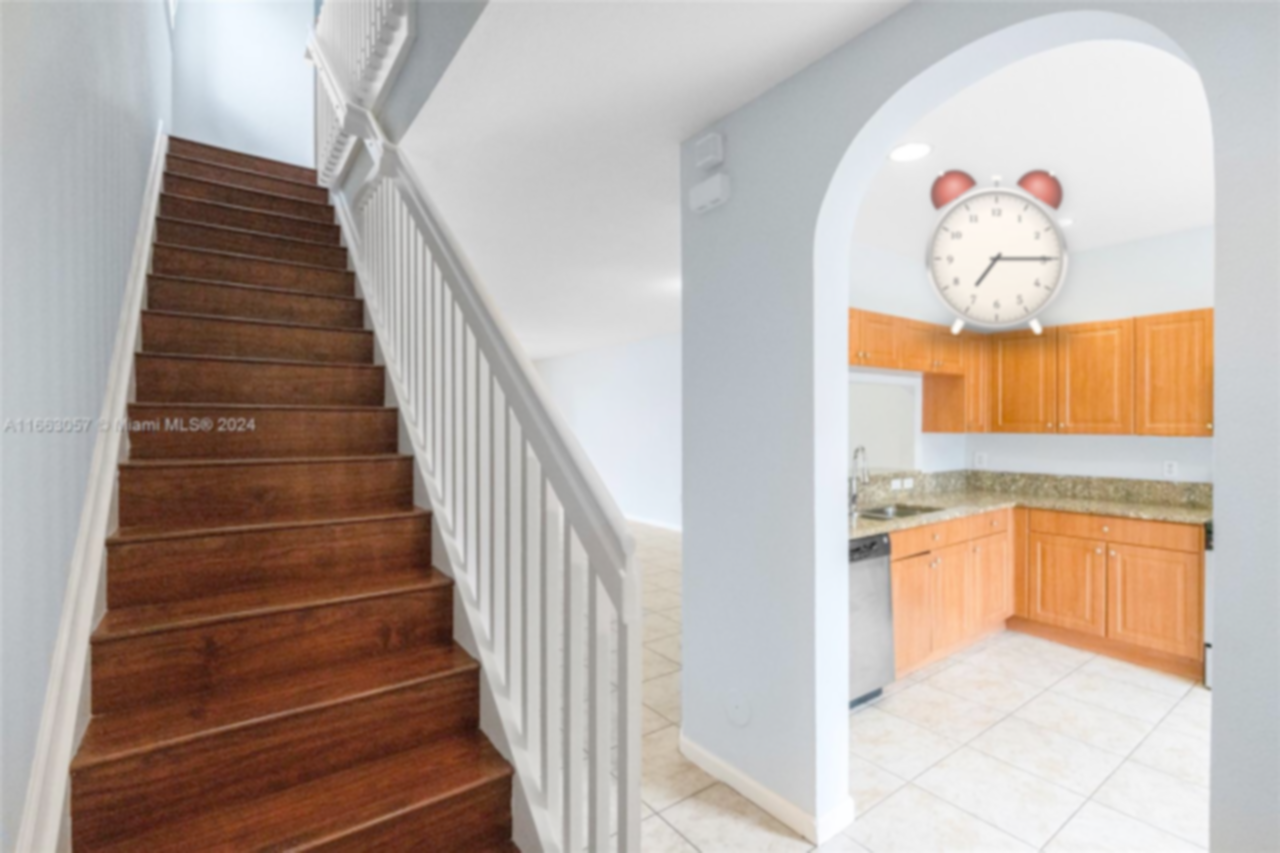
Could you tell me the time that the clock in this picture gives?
7:15
